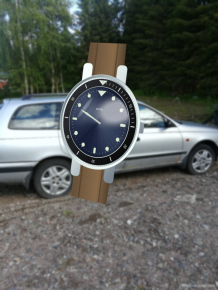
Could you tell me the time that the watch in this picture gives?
9:49
